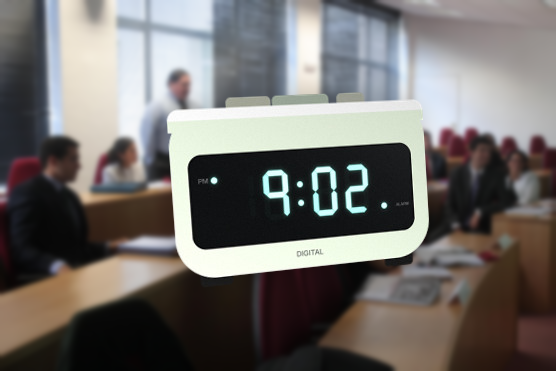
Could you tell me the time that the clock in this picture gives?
9:02
